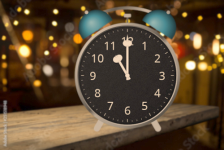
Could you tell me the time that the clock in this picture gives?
11:00
